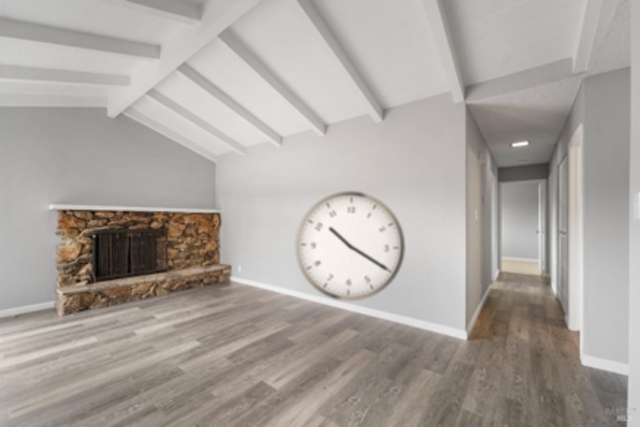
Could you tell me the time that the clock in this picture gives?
10:20
